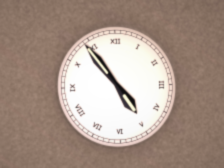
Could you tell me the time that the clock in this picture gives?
4:54
